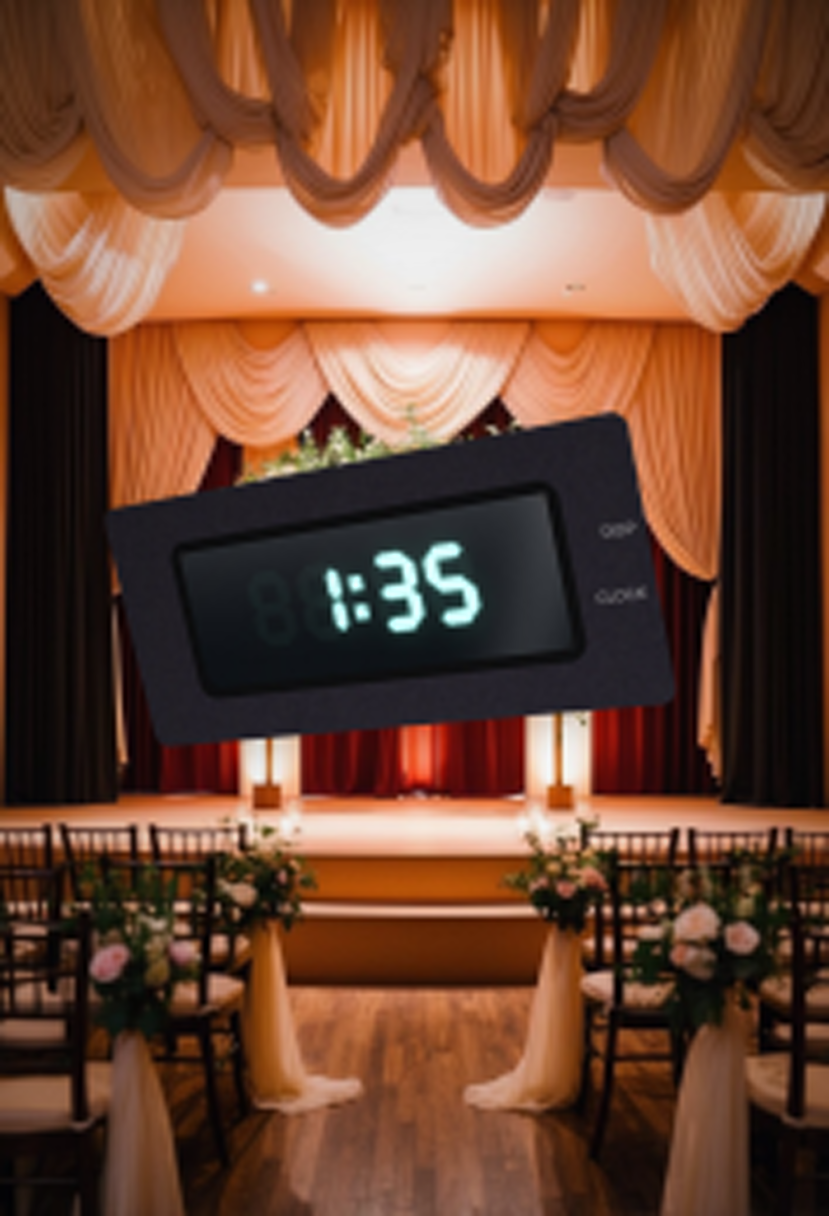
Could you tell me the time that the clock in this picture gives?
1:35
